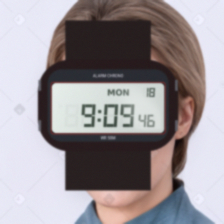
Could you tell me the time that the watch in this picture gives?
9:09:46
